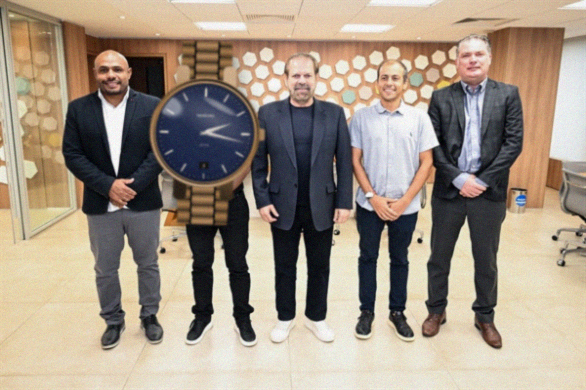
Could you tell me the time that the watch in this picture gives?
2:17
